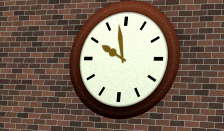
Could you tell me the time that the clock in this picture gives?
9:58
